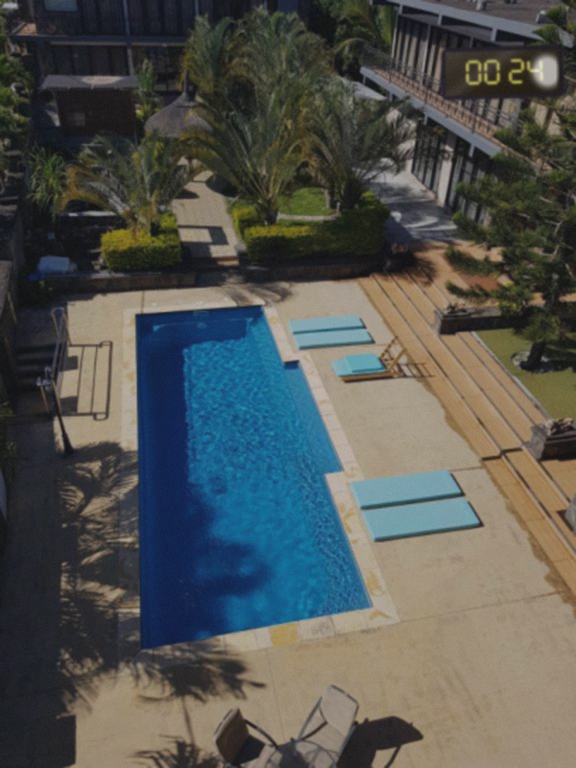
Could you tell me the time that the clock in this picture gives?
0:24
